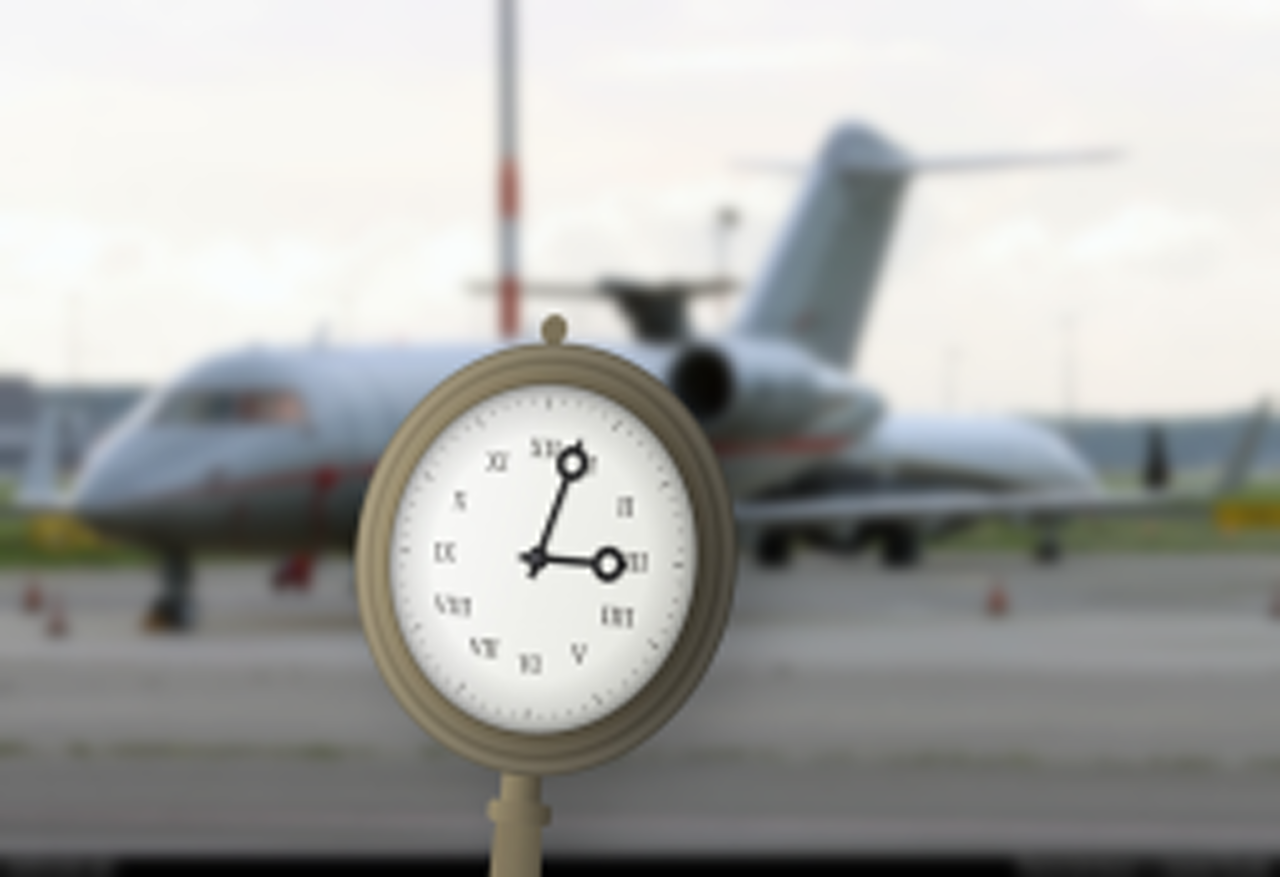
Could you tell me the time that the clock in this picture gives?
3:03
